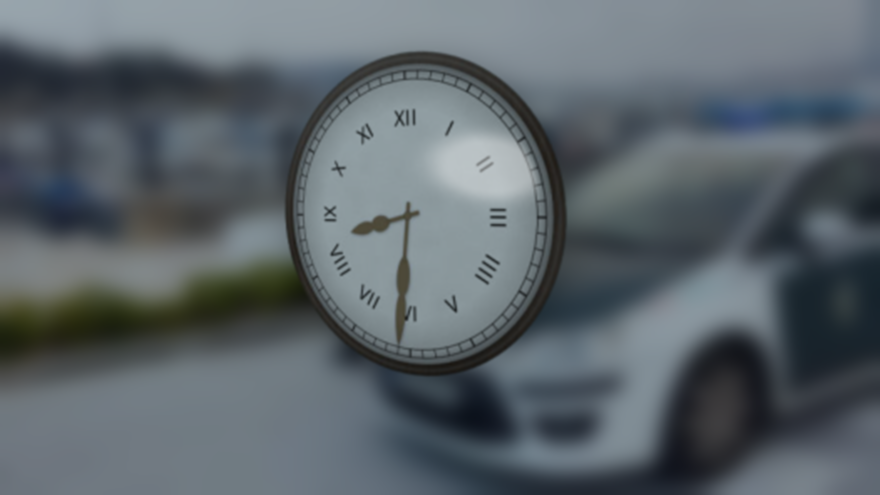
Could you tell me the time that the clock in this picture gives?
8:31
